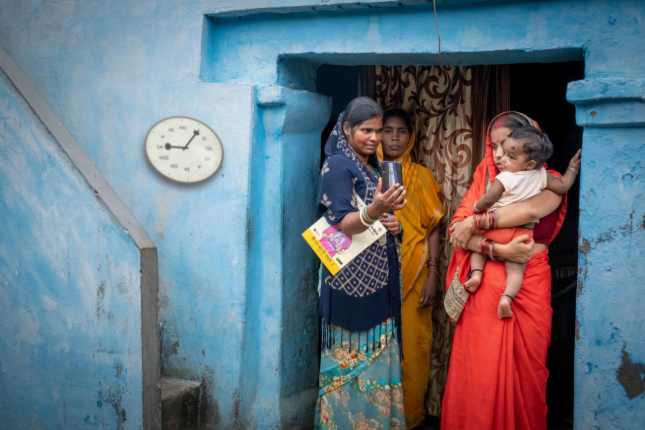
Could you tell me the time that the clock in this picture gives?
9:06
